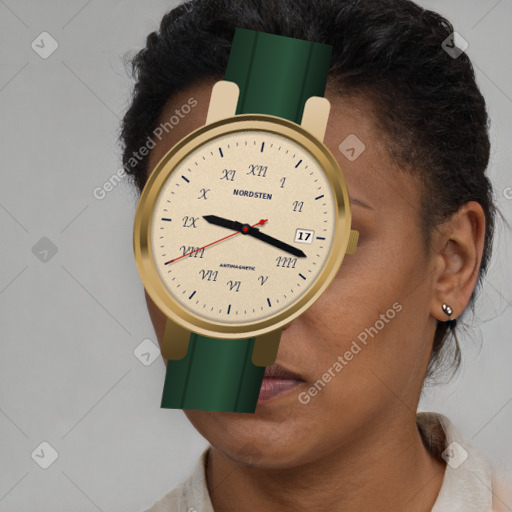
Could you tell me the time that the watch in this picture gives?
9:17:40
